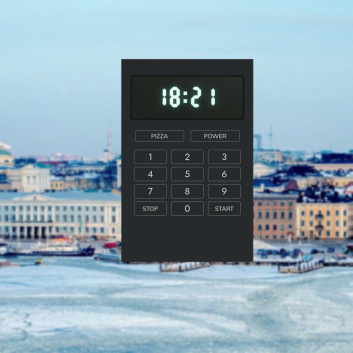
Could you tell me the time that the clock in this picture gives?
18:21
